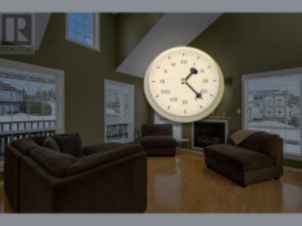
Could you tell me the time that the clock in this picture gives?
1:23
